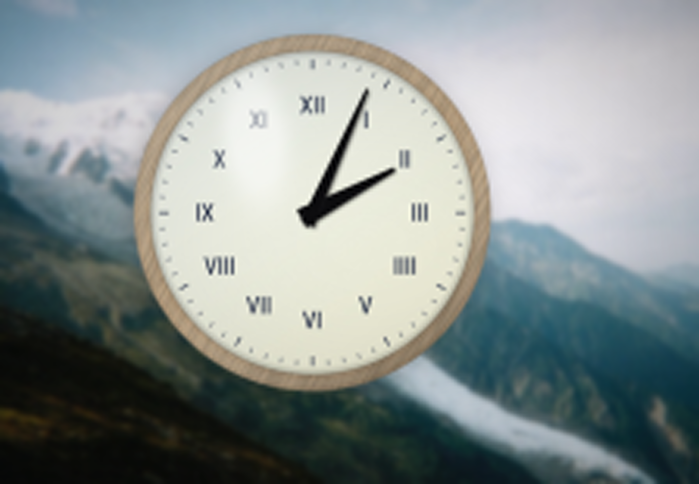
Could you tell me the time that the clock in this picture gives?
2:04
